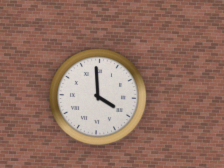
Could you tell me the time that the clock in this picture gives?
3:59
